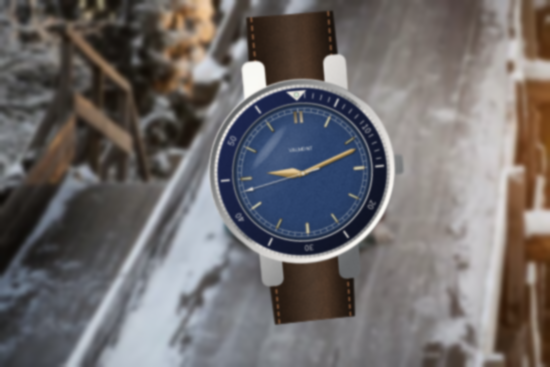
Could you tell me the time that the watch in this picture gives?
9:11:43
